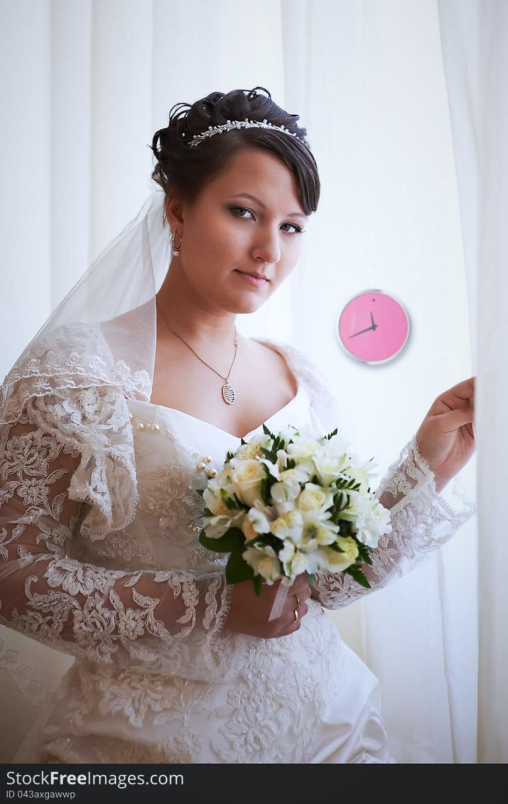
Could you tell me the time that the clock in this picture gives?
11:41
